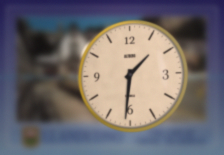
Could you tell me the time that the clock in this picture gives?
1:31
